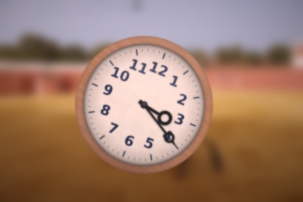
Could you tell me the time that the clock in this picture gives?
3:20
